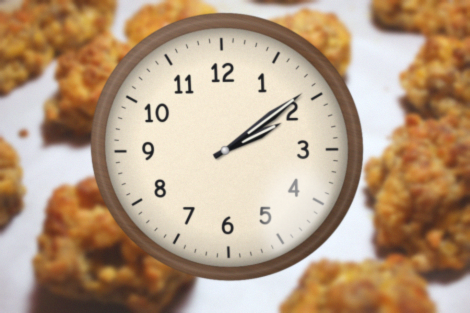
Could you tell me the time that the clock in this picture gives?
2:09
